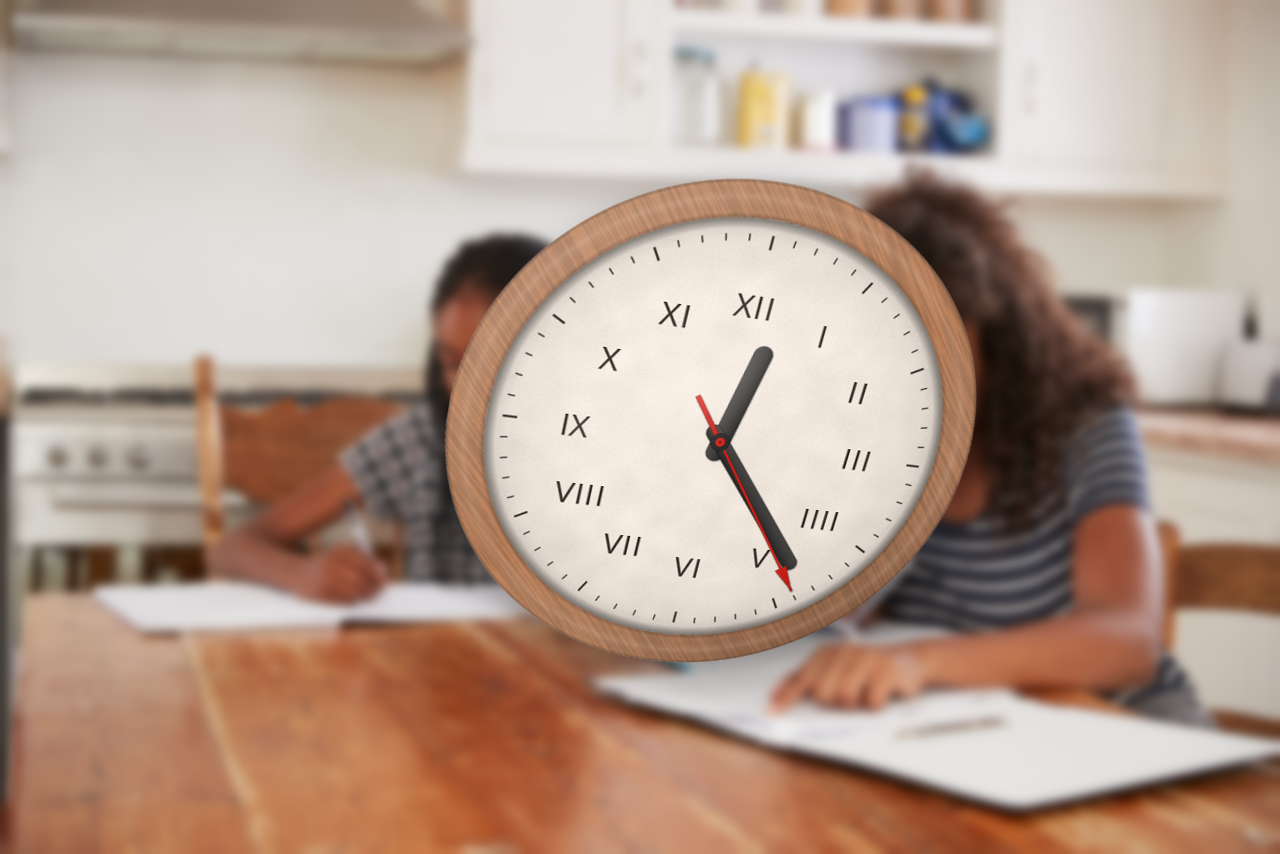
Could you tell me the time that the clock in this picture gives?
12:23:24
